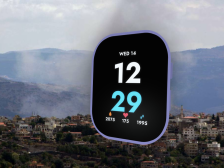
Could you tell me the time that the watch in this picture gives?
12:29
